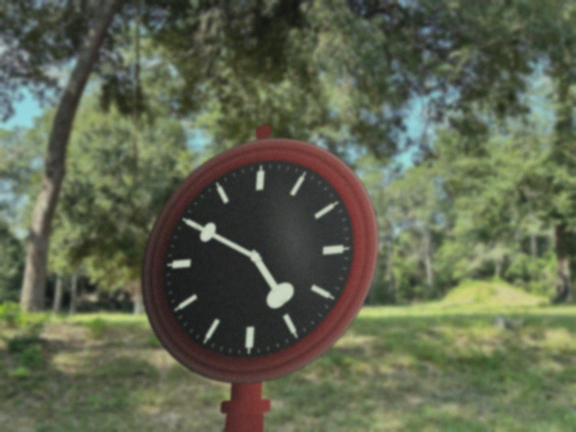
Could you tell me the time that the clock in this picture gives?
4:50
